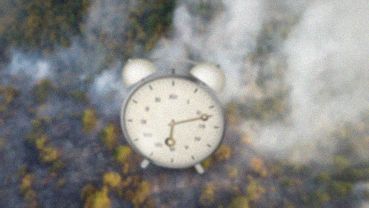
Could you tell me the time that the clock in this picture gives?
6:12
